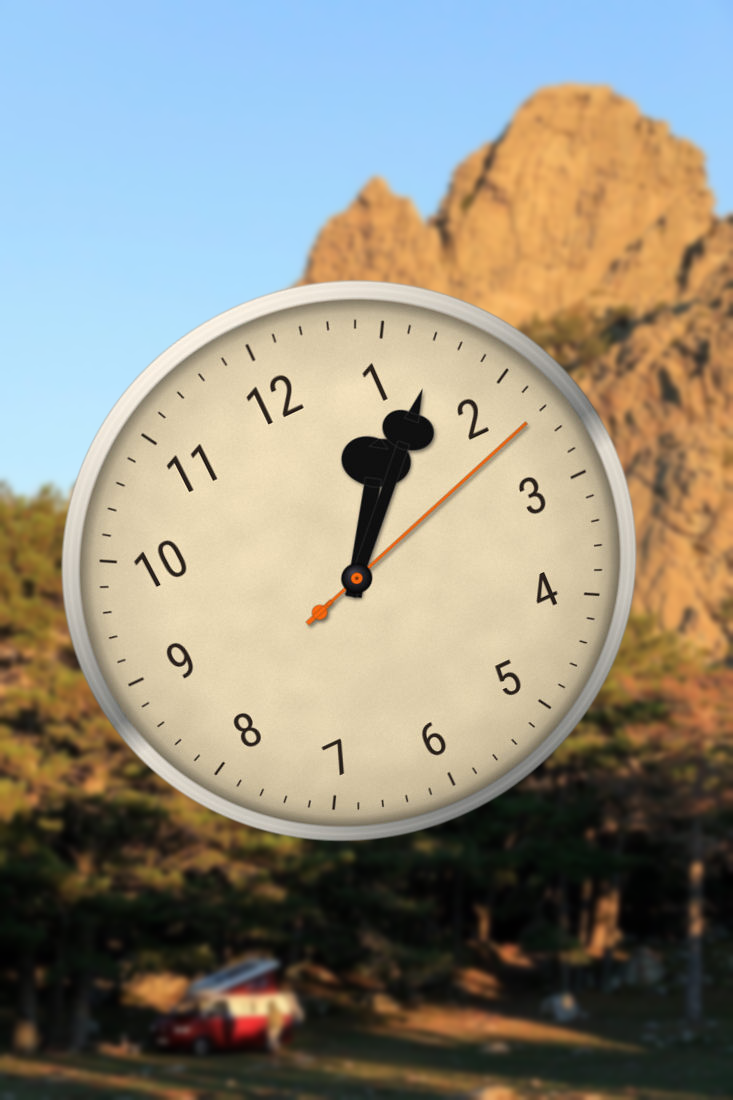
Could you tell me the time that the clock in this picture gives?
1:07:12
